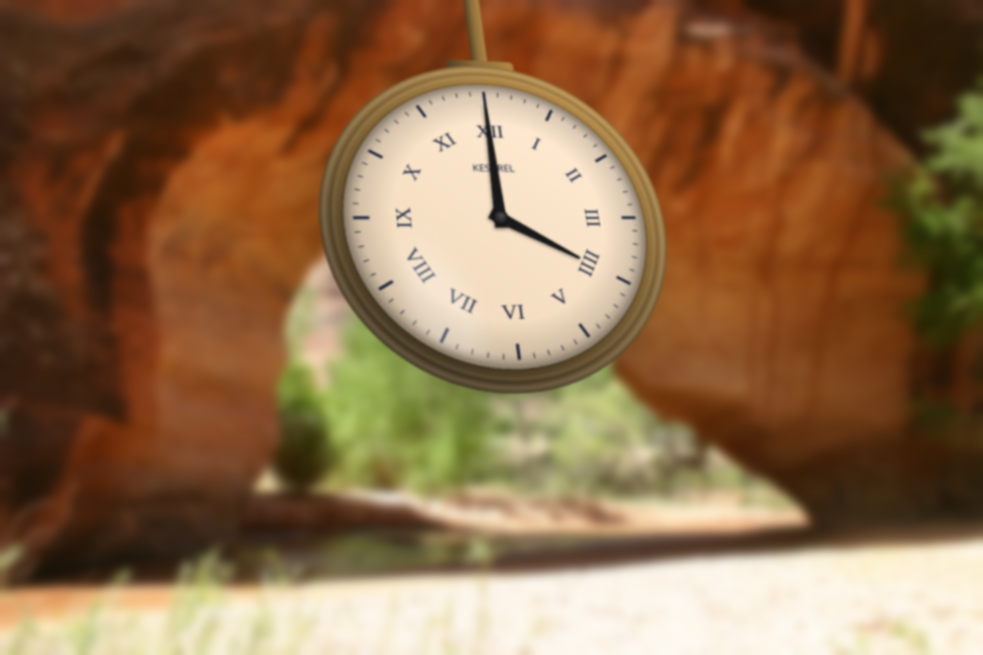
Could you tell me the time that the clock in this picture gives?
4:00
